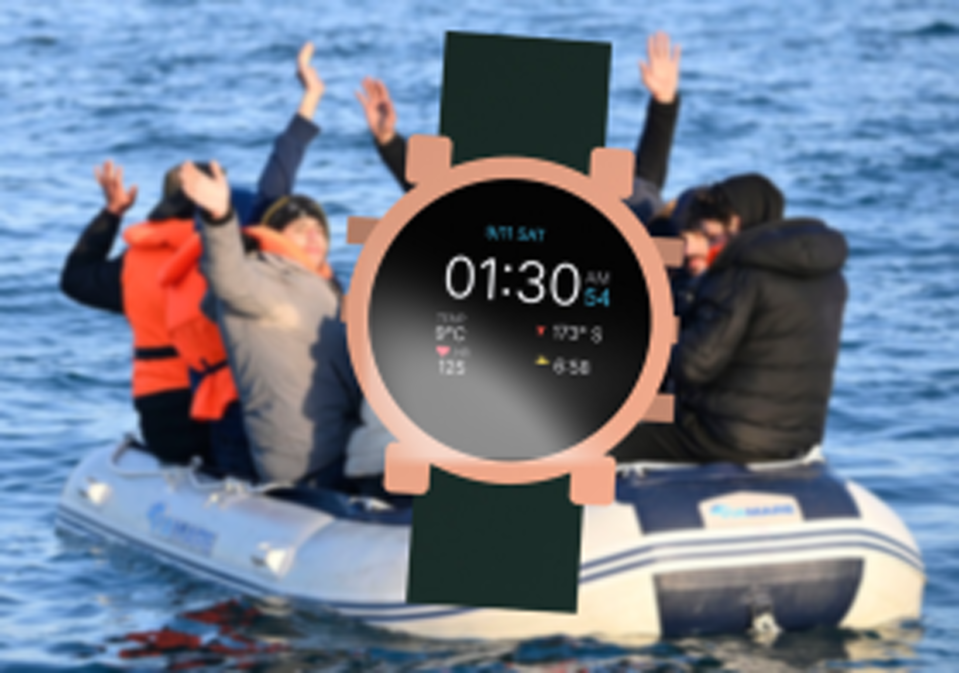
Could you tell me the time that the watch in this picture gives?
1:30
